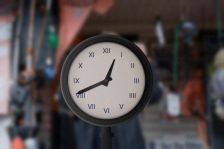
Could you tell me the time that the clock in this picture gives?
12:41
